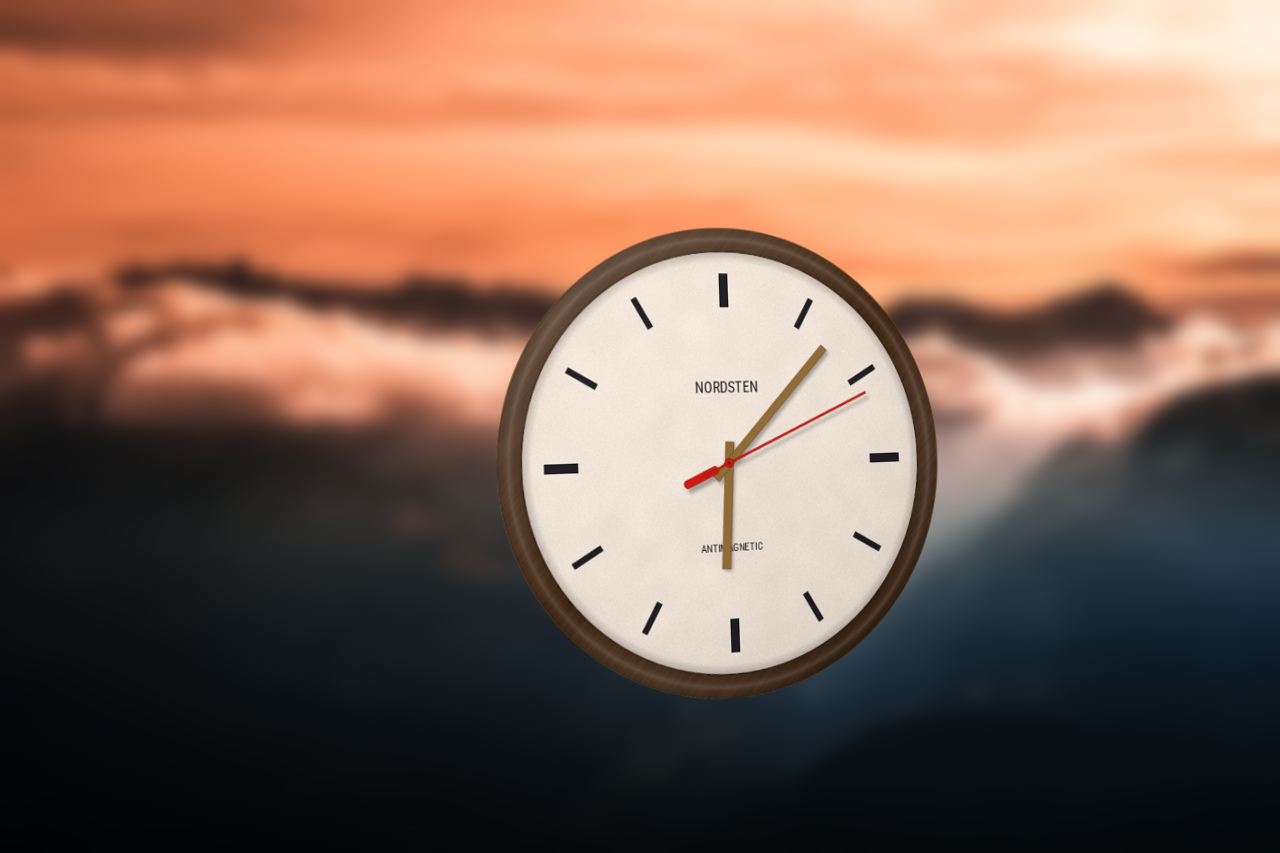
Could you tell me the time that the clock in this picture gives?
6:07:11
